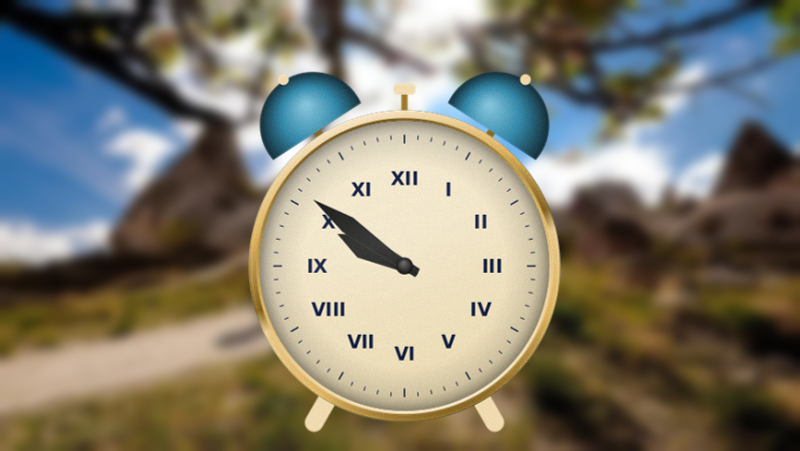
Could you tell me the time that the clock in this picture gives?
9:51
